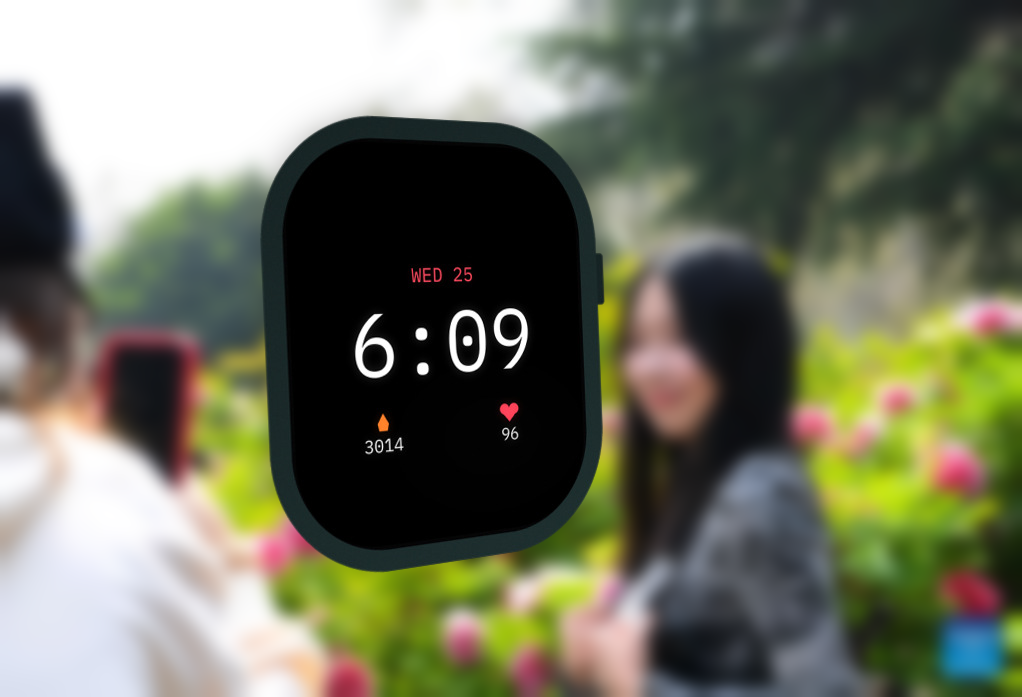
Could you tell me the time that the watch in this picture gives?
6:09
